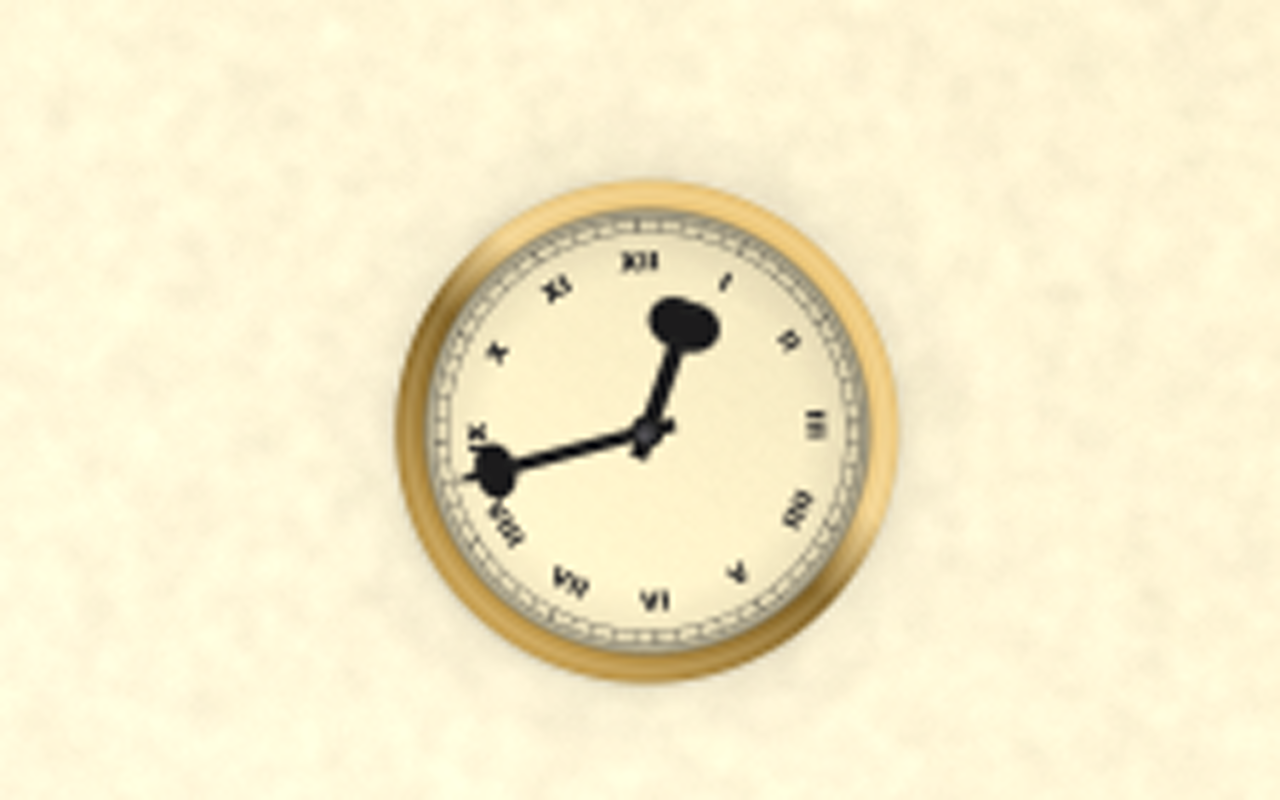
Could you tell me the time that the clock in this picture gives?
12:43
